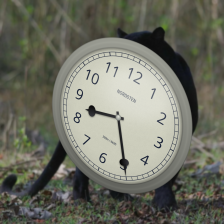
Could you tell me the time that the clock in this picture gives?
8:25
